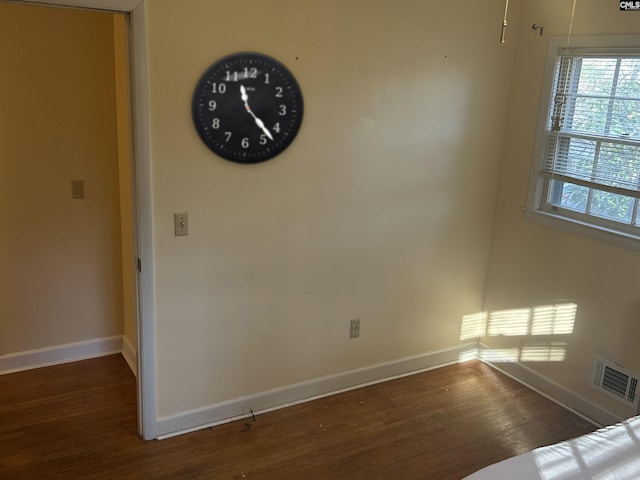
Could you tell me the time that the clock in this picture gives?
11:23
